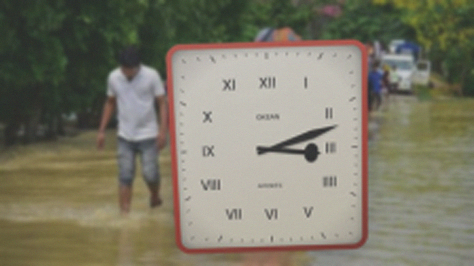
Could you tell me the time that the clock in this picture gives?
3:12
